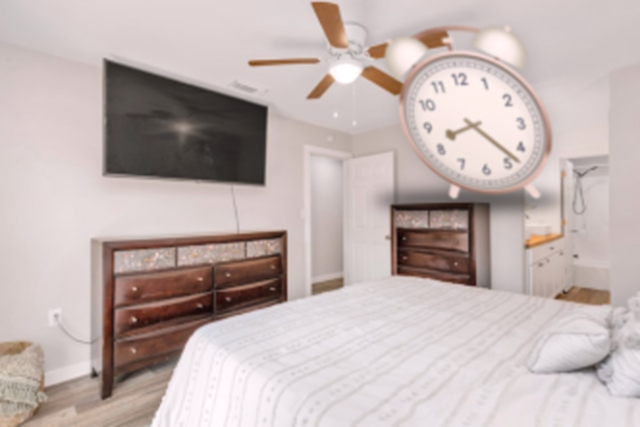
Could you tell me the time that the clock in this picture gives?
8:23
